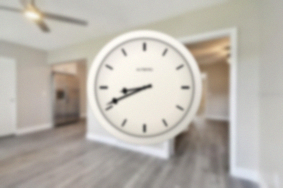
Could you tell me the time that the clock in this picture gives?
8:41
